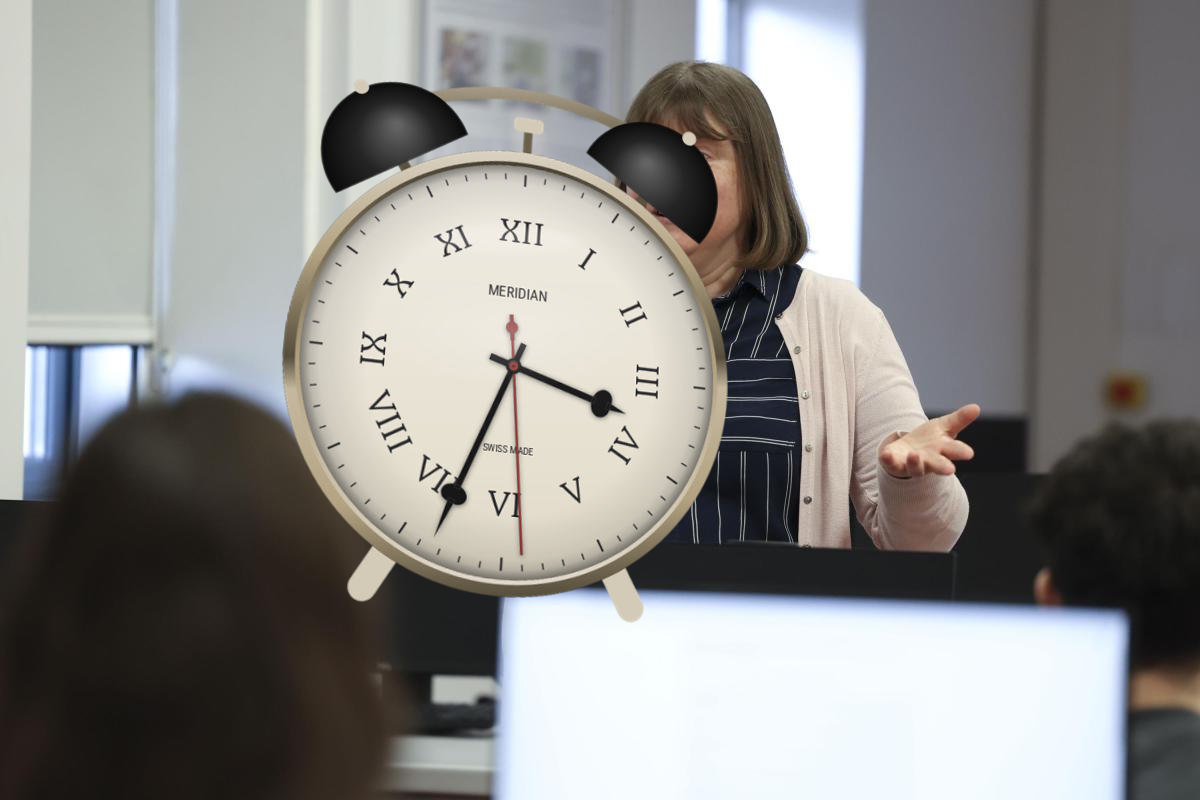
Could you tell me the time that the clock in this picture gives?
3:33:29
